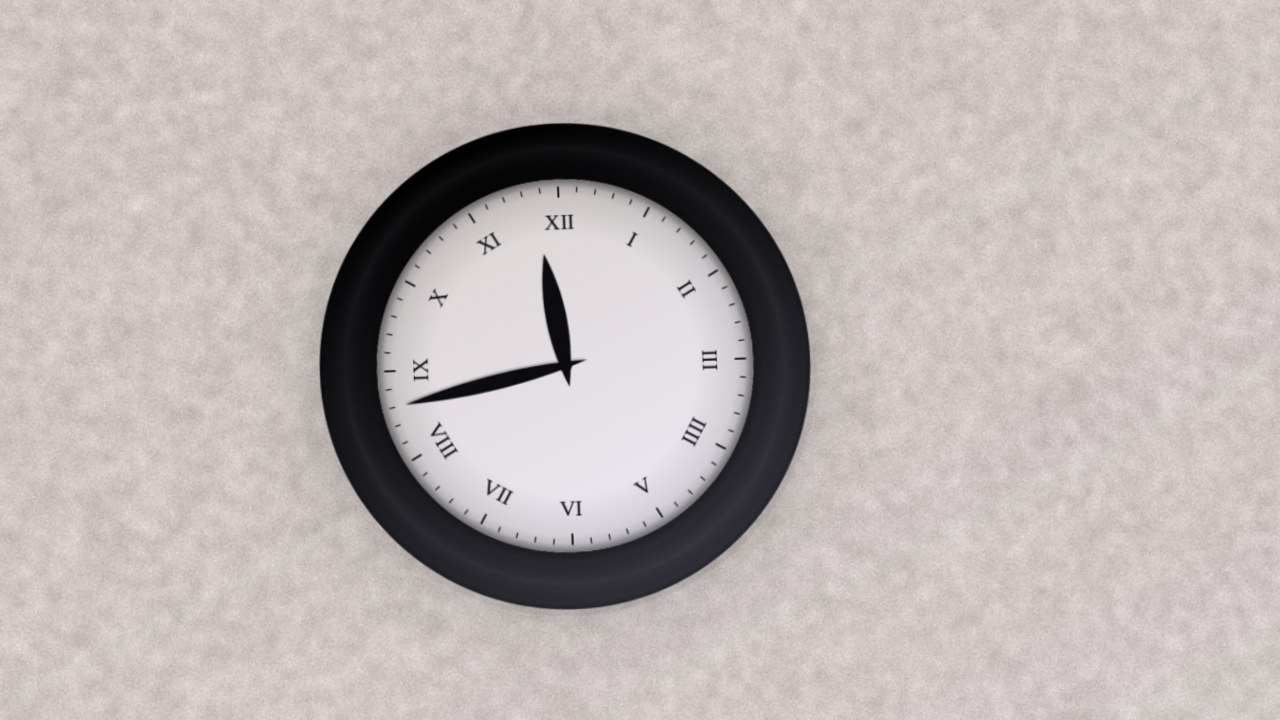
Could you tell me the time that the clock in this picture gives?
11:43
